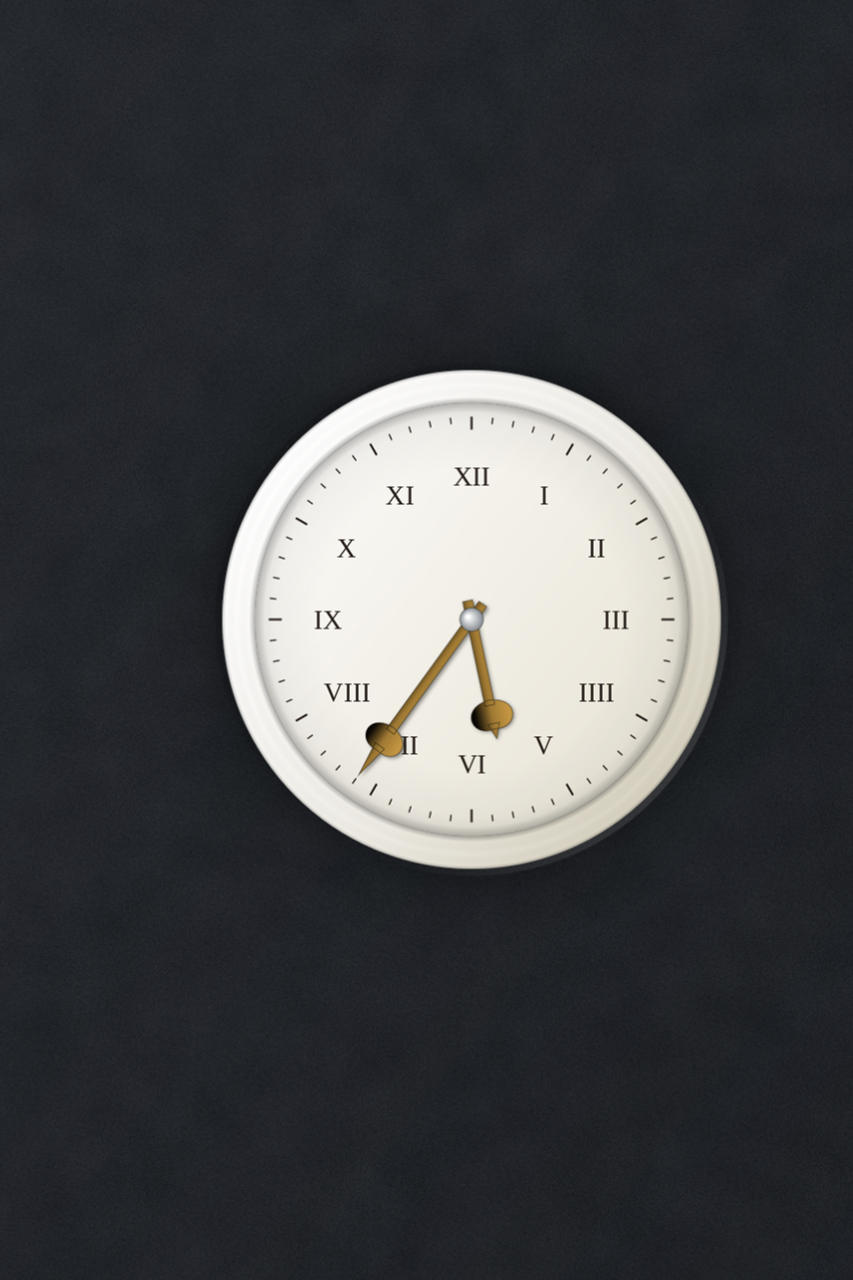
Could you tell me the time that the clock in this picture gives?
5:36
